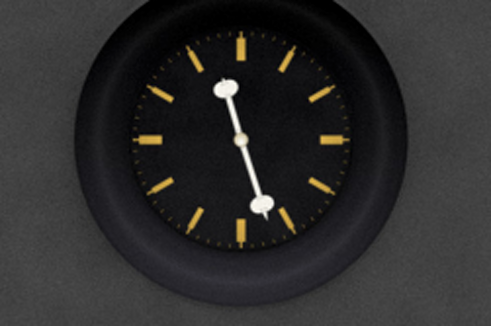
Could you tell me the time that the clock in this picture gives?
11:27
